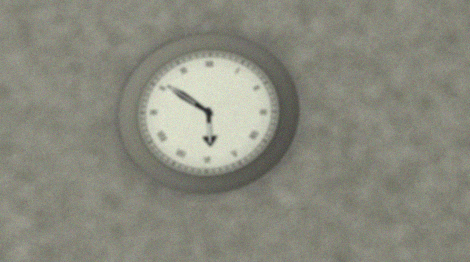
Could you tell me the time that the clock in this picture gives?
5:51
